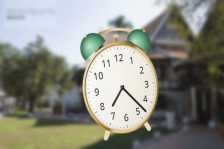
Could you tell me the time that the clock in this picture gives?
7:23
